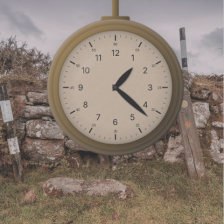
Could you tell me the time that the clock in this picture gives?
1:22
